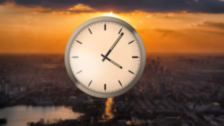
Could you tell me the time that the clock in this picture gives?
4:06
